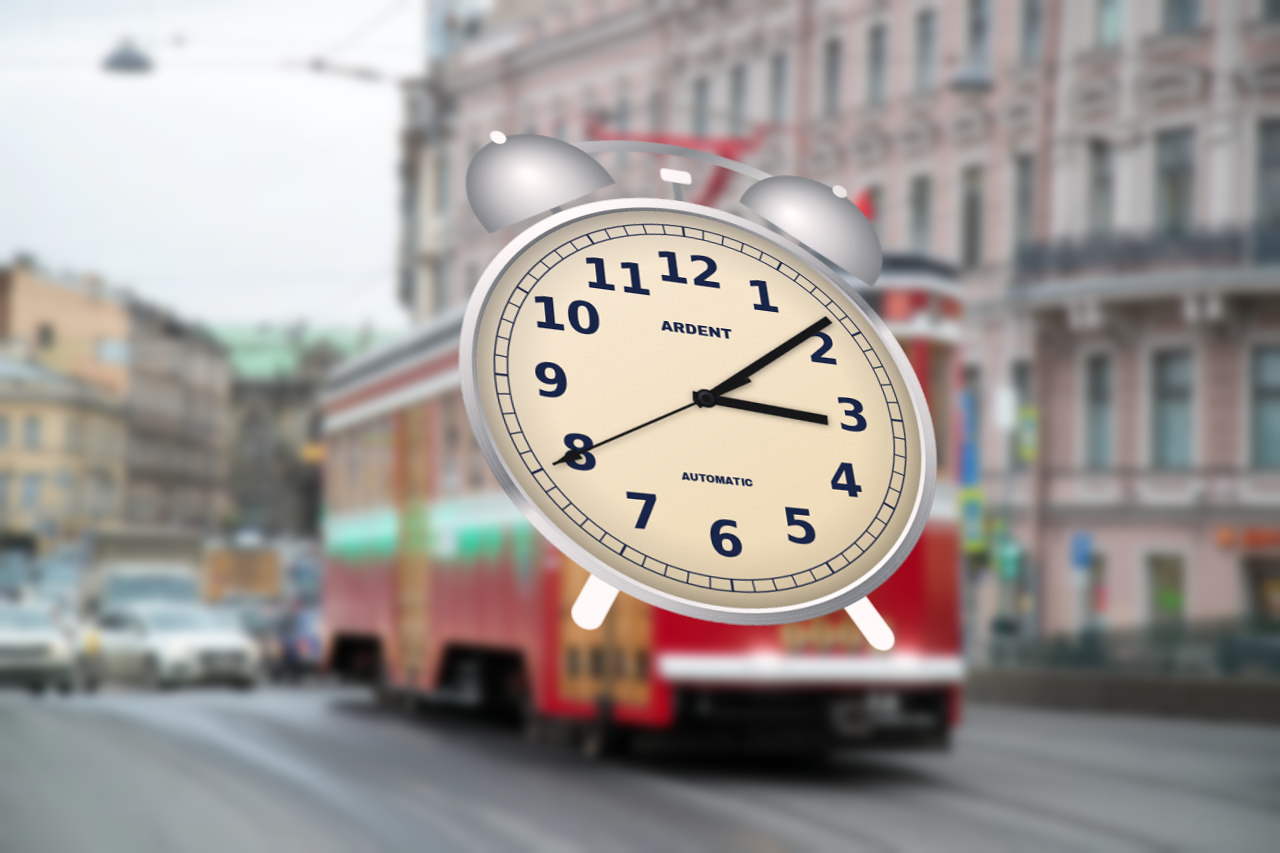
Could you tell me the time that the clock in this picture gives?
3:08:40
